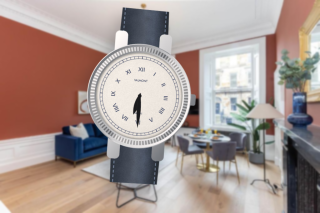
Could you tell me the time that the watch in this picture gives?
6:30
